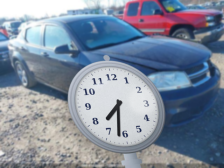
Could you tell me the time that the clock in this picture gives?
7:32
